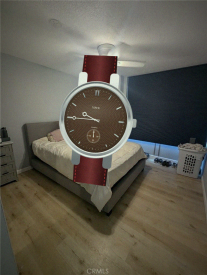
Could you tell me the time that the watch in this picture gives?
9:45
